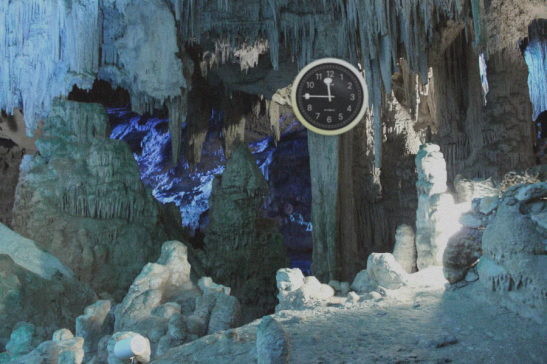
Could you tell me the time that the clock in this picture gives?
11:45
